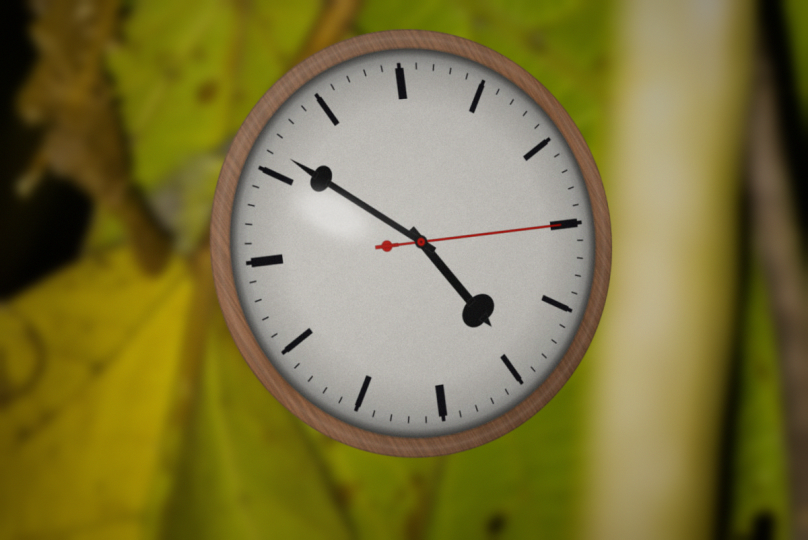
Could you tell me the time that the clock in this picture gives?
4:51:15
